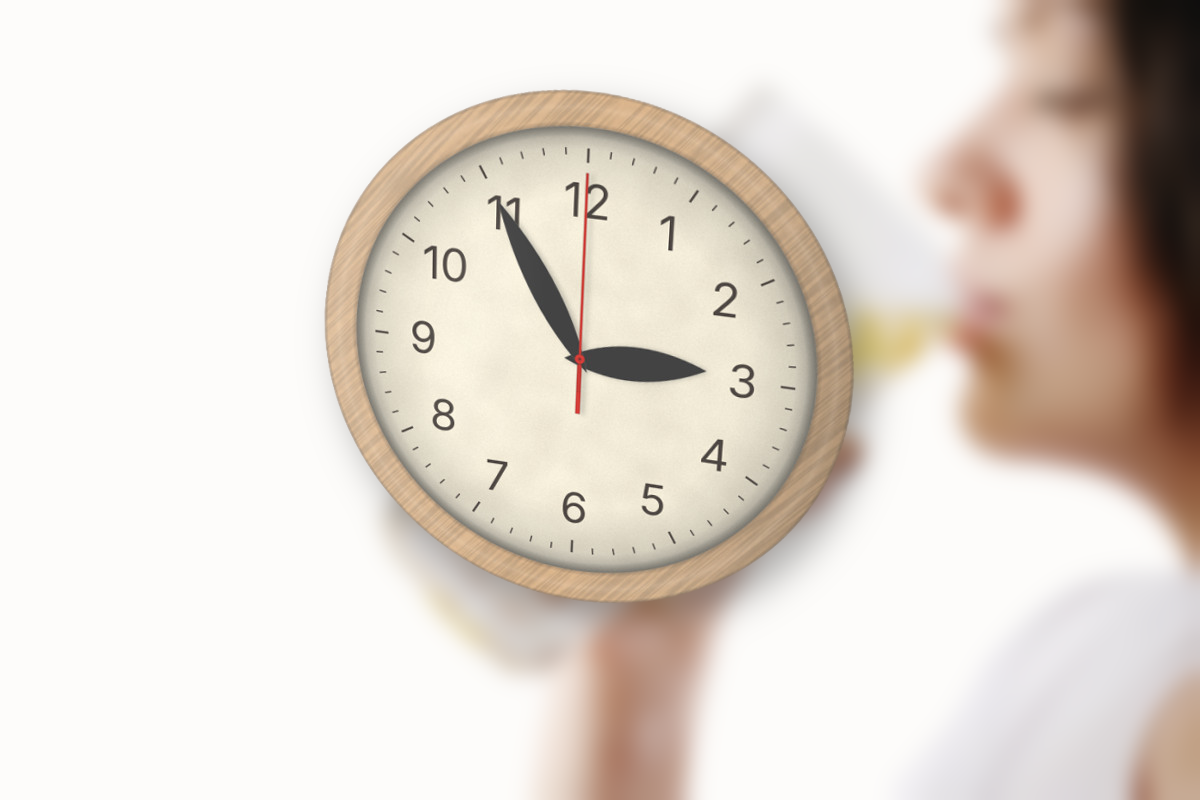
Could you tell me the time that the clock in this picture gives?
2:55:00
